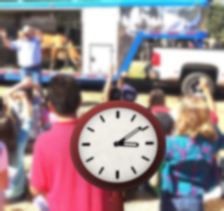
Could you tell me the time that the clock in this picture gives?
3:09
